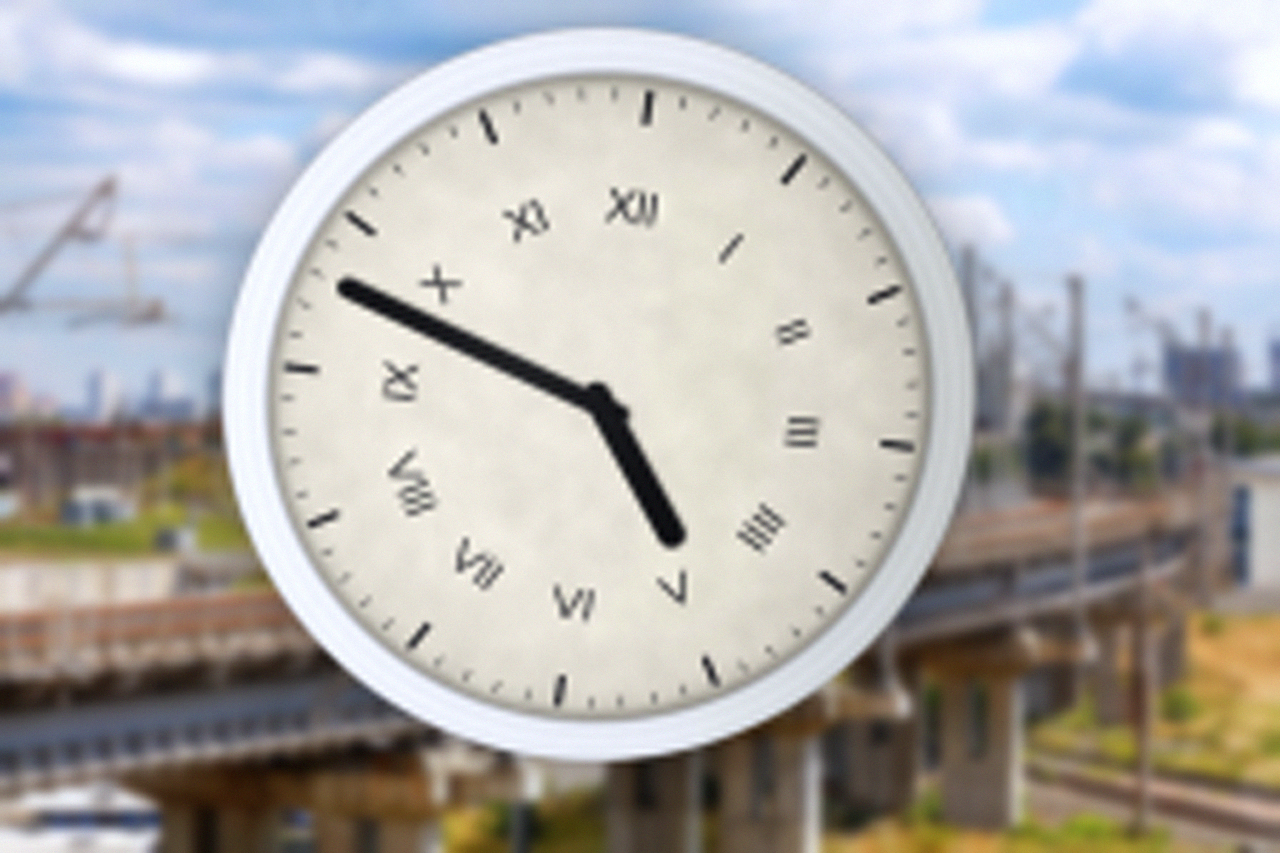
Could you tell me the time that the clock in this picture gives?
4:48
